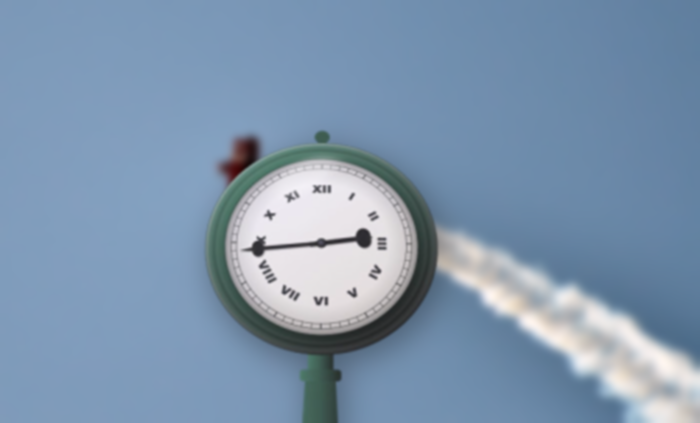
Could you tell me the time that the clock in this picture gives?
2:44
